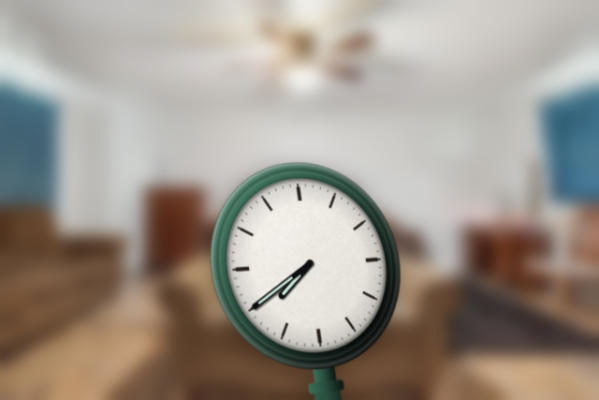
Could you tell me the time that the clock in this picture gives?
7:40
